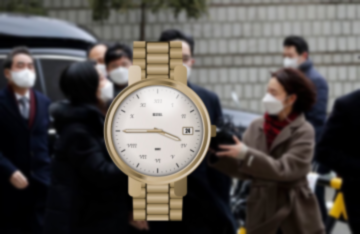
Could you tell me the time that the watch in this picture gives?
3:45
